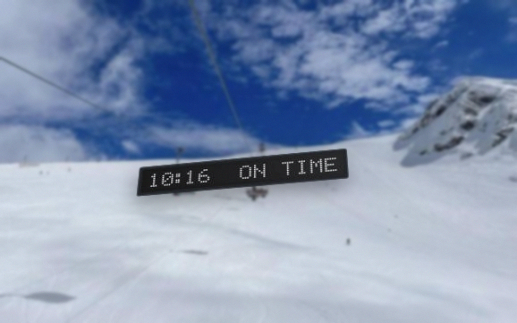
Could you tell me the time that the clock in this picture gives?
10:16
